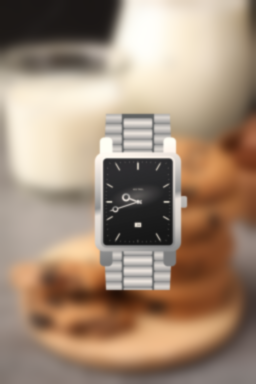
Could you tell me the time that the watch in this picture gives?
9:42
